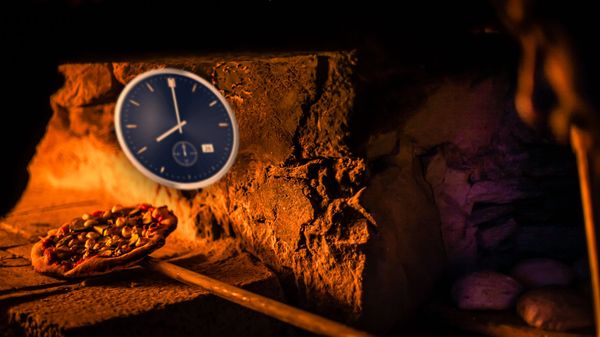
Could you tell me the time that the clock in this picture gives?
8:00
